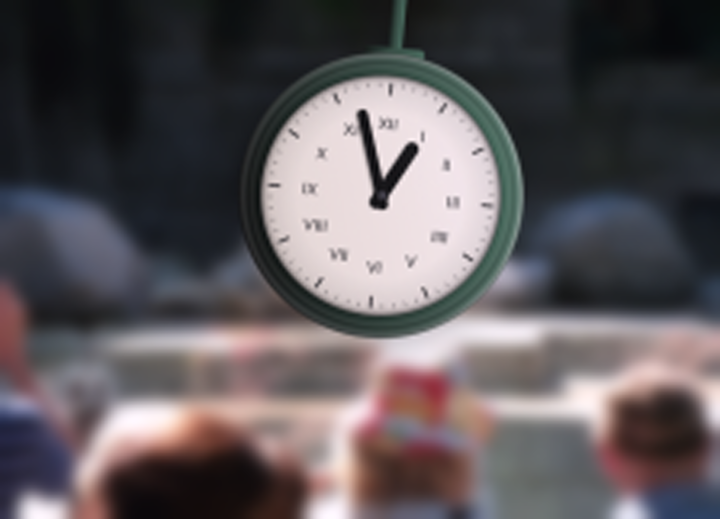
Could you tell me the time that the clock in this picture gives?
12:57
